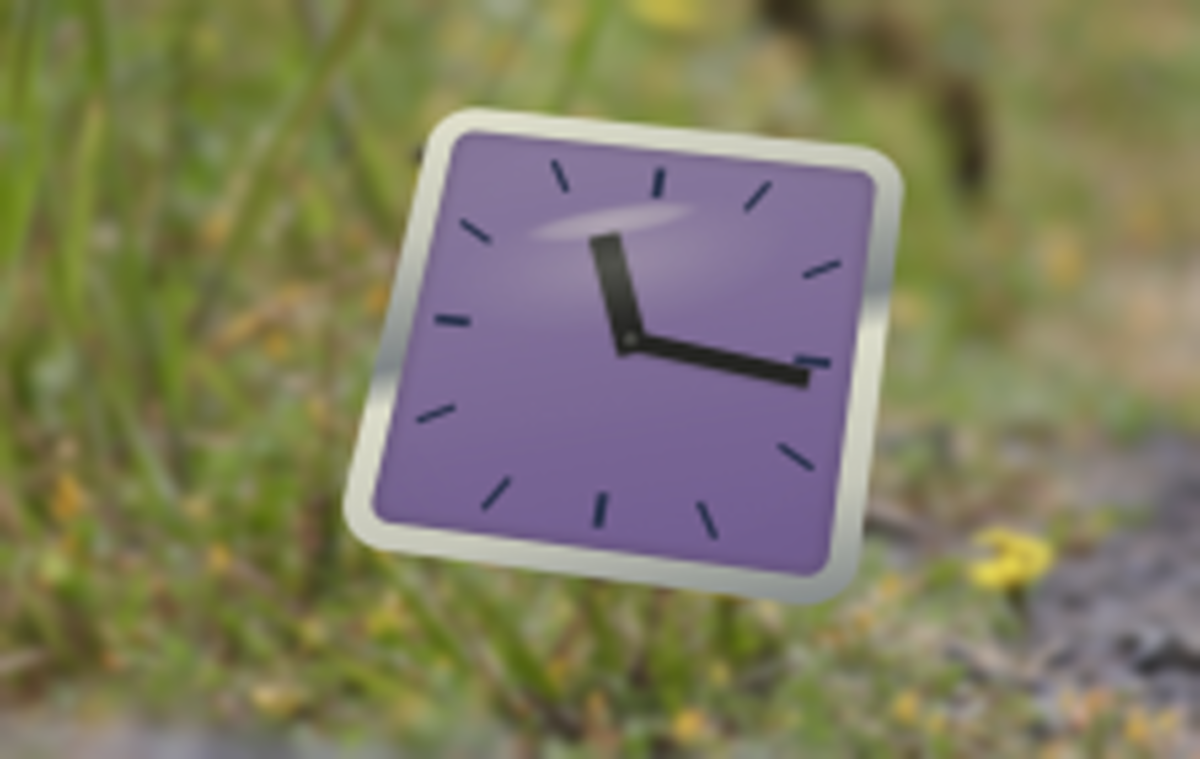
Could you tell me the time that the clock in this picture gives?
11:16
